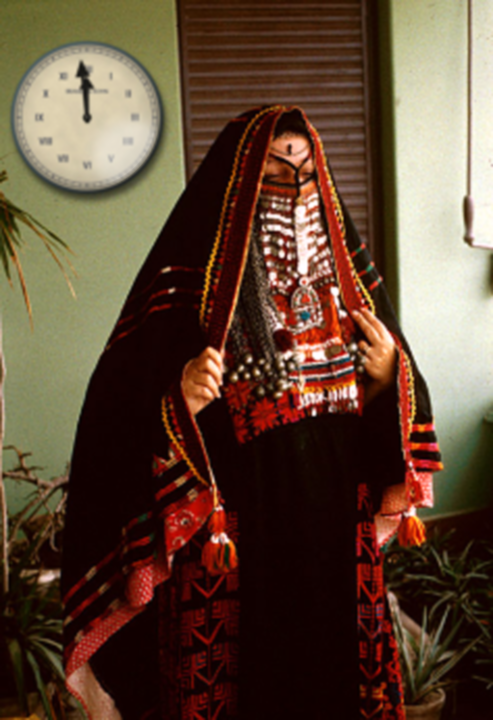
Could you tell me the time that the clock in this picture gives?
11:59
